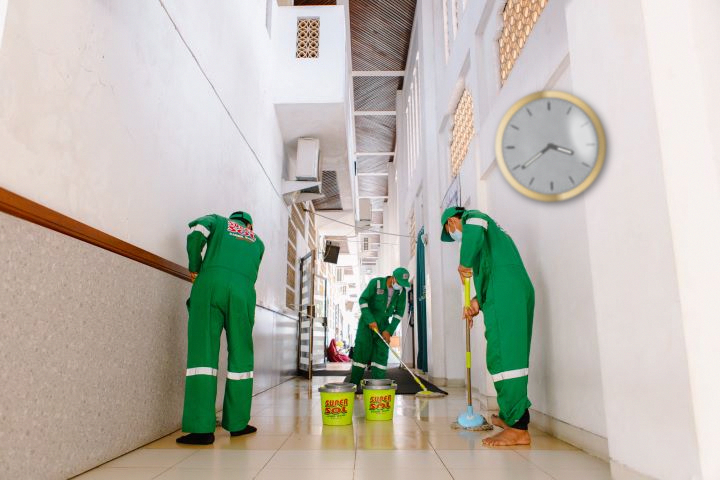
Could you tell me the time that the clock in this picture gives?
3:39
